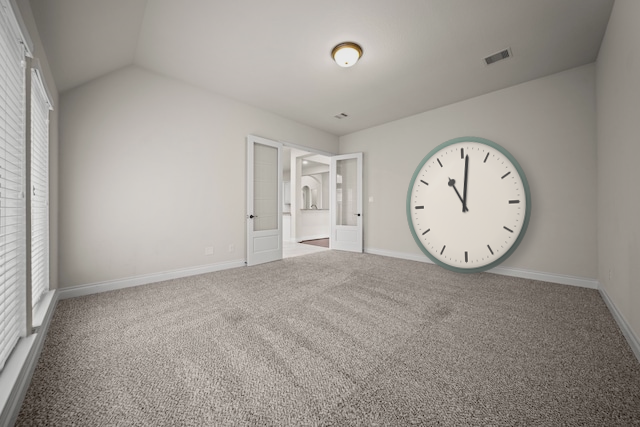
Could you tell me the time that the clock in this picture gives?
11:01
